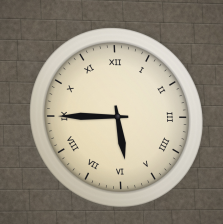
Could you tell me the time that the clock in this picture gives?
5:45
